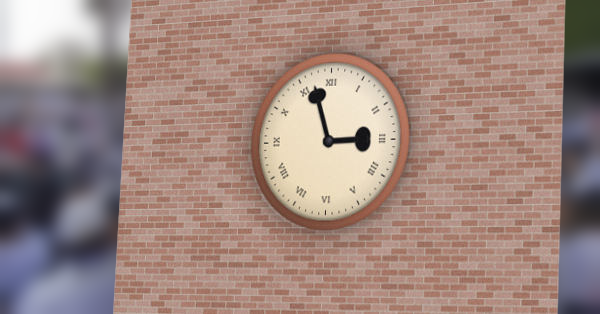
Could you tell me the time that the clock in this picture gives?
2:57
